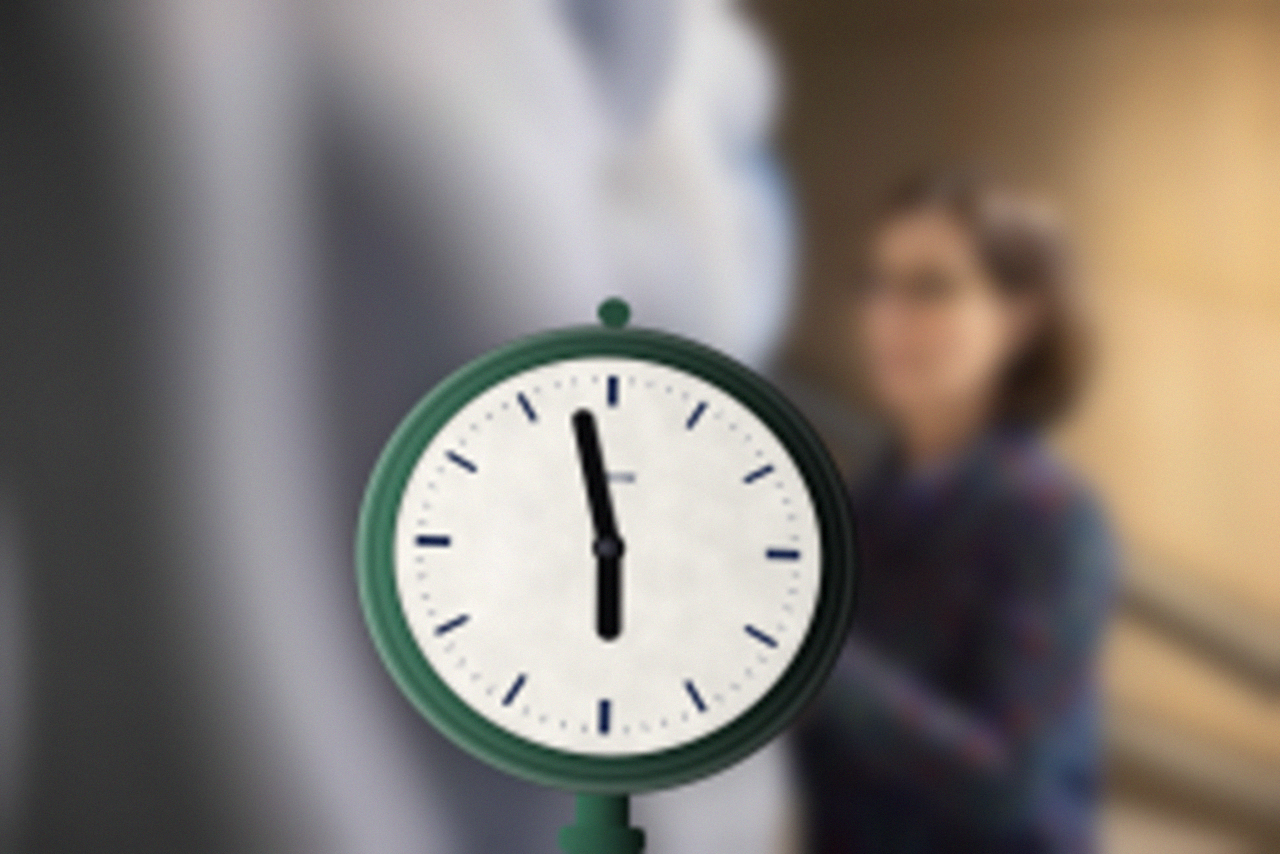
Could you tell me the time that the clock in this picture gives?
5:58
